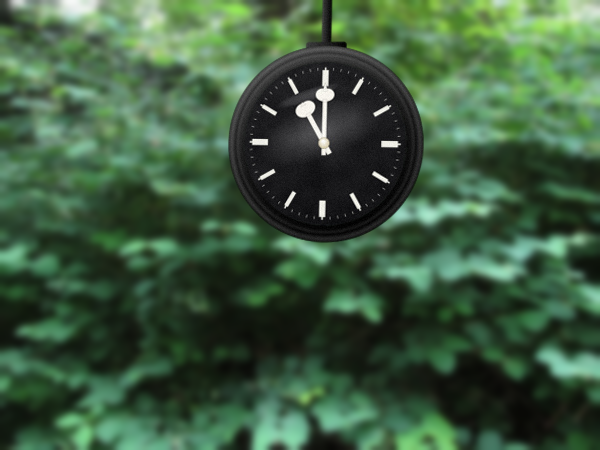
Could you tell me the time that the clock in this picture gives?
11:00
